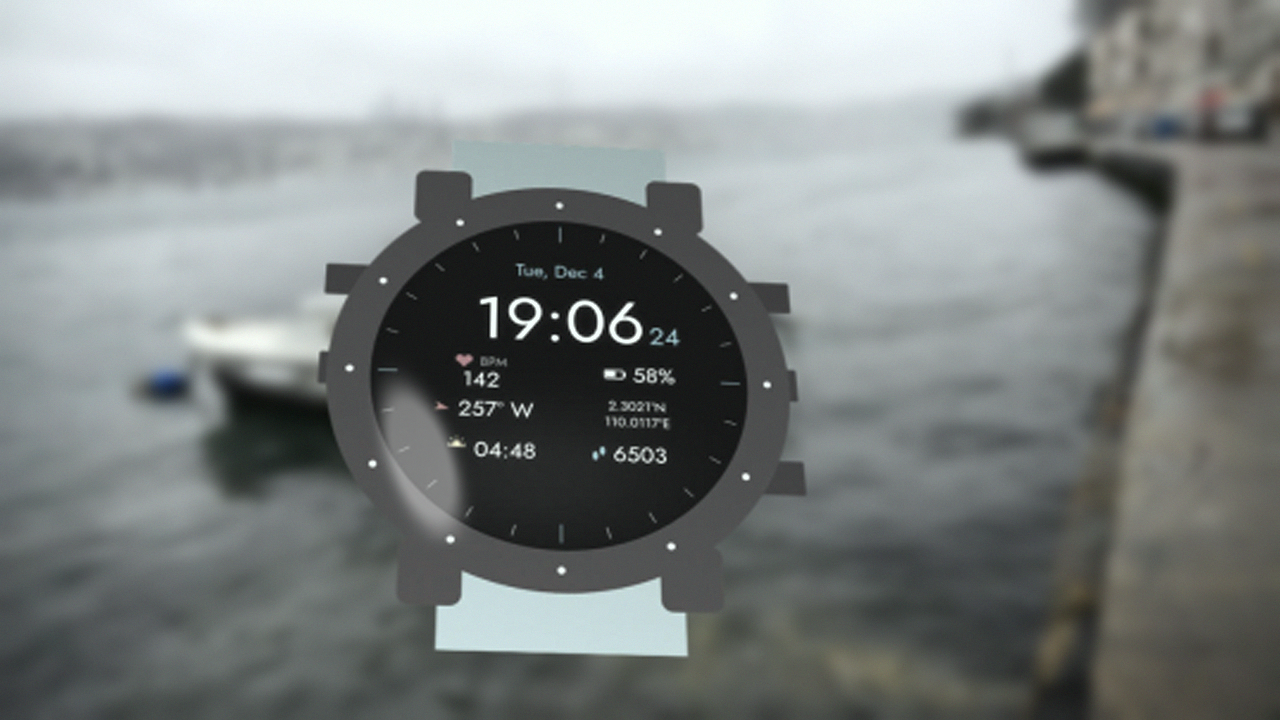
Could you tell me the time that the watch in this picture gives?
19:06:24
